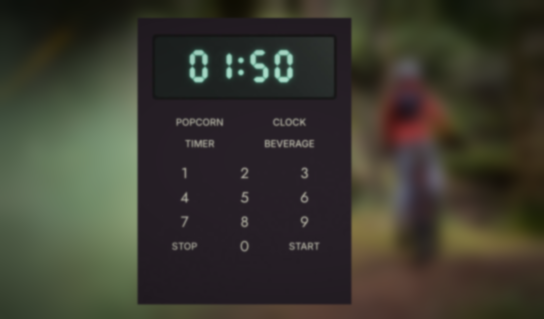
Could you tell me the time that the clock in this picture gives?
1:50
